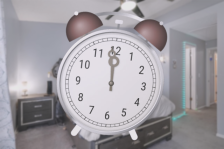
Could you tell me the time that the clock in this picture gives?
11:59
